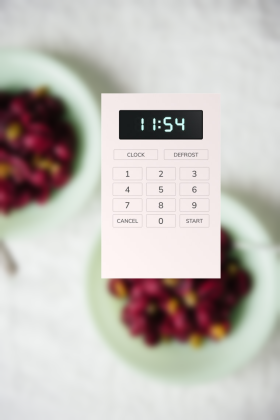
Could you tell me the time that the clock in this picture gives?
11:54
